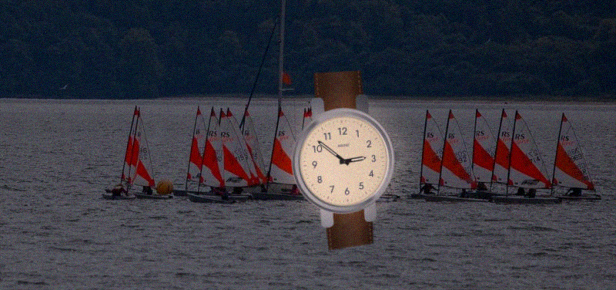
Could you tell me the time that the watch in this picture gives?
2:52
